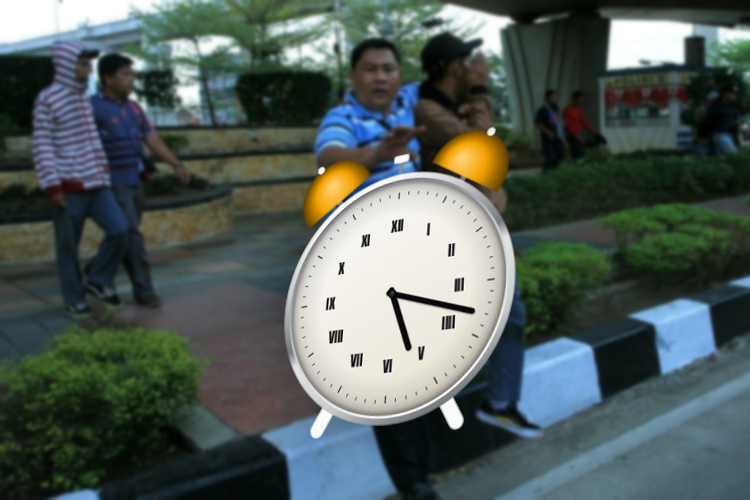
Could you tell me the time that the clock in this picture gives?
5:18
